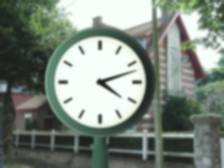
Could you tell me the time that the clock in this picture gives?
4:12
